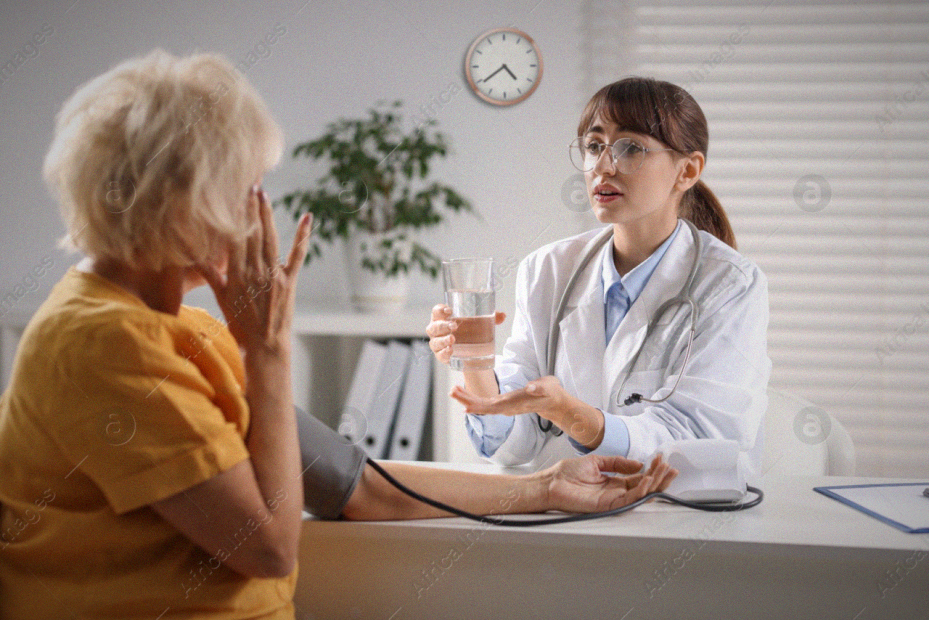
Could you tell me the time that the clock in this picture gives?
4:39
